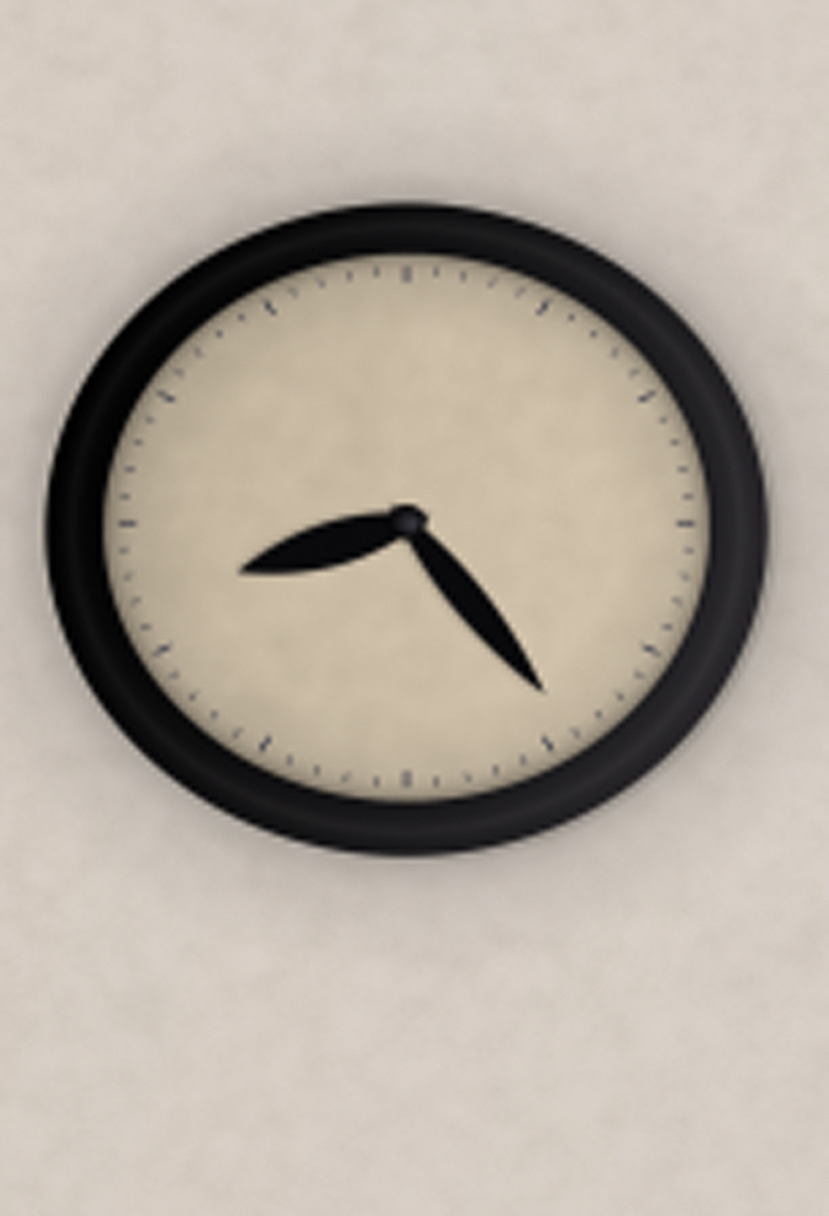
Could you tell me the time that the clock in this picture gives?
8:24
